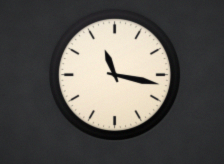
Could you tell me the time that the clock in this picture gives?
11:17
